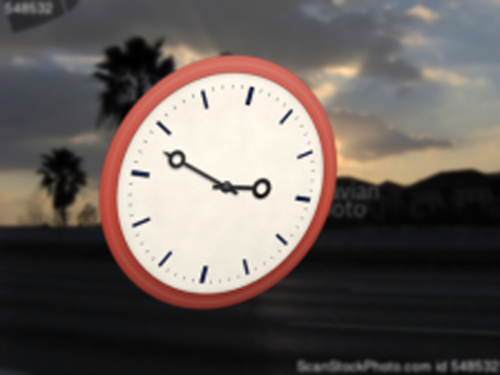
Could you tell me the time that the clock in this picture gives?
2:48
